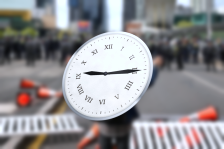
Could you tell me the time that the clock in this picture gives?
9:15
